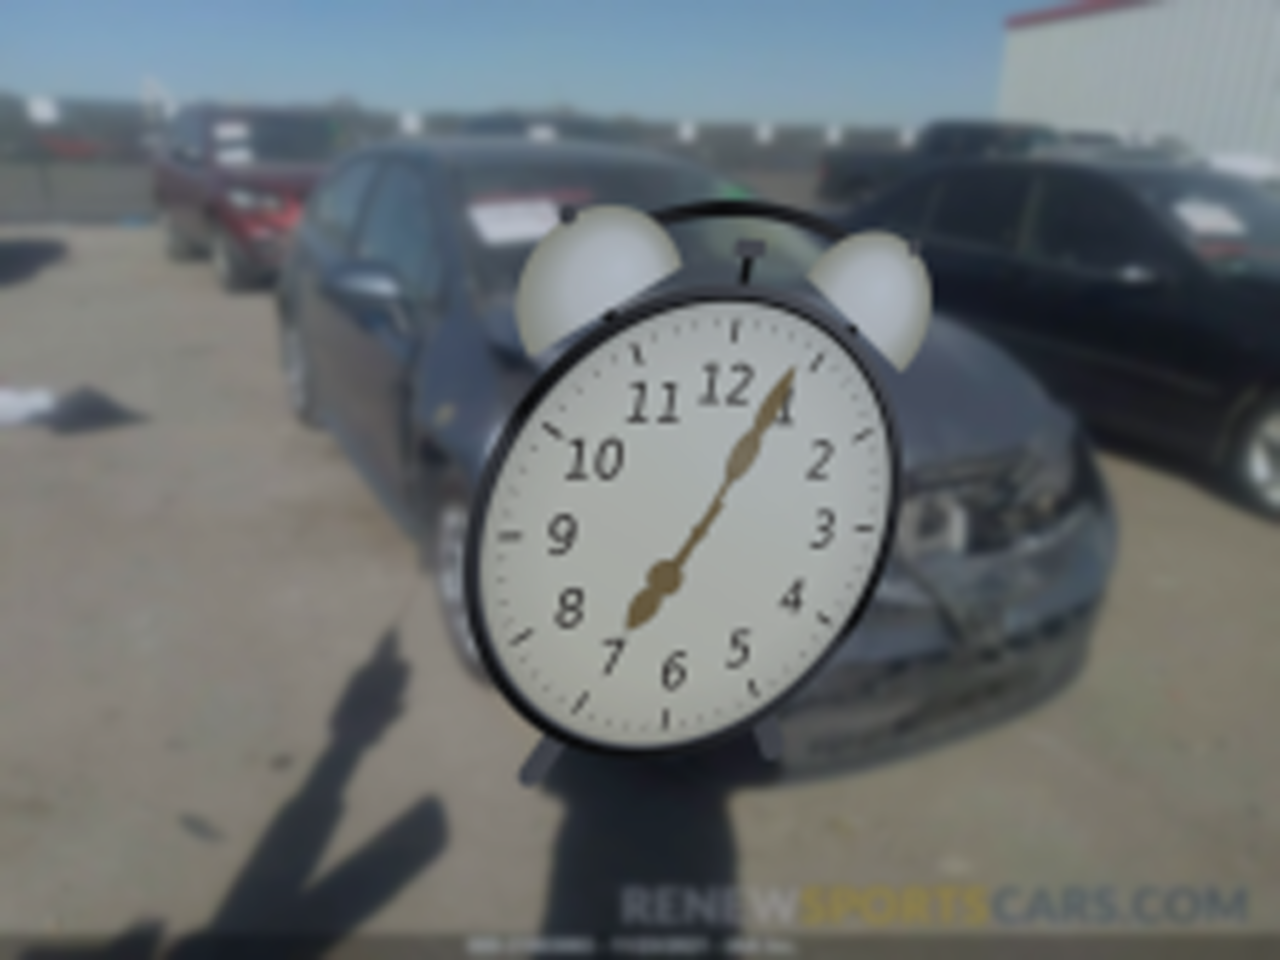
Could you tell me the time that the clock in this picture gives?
7:04
